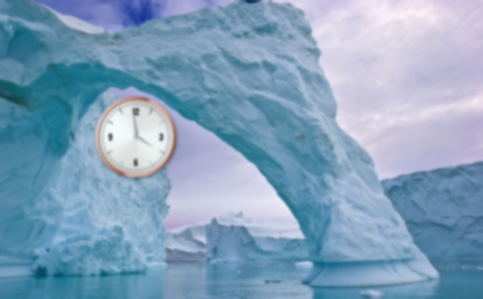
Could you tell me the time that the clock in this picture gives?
3:59
